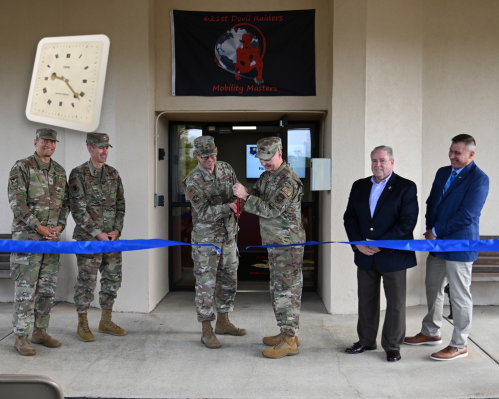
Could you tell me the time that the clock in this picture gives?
9:22
